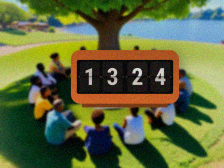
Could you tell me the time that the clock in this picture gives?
13:24
